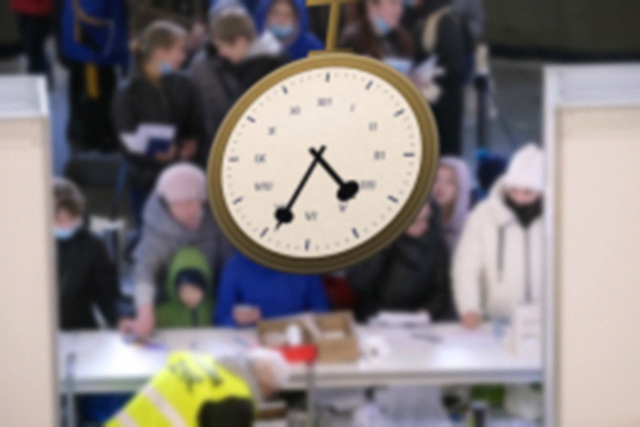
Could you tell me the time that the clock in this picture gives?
4:34
